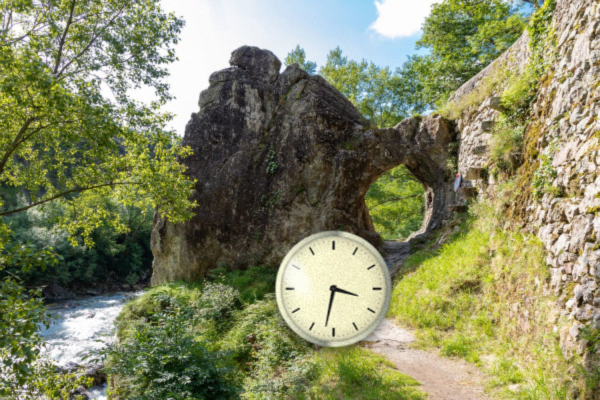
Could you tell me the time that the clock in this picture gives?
3:32
